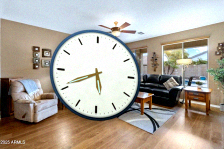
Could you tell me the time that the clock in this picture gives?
5:41
